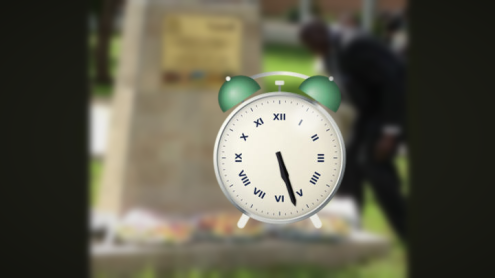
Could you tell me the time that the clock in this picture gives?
5:27
